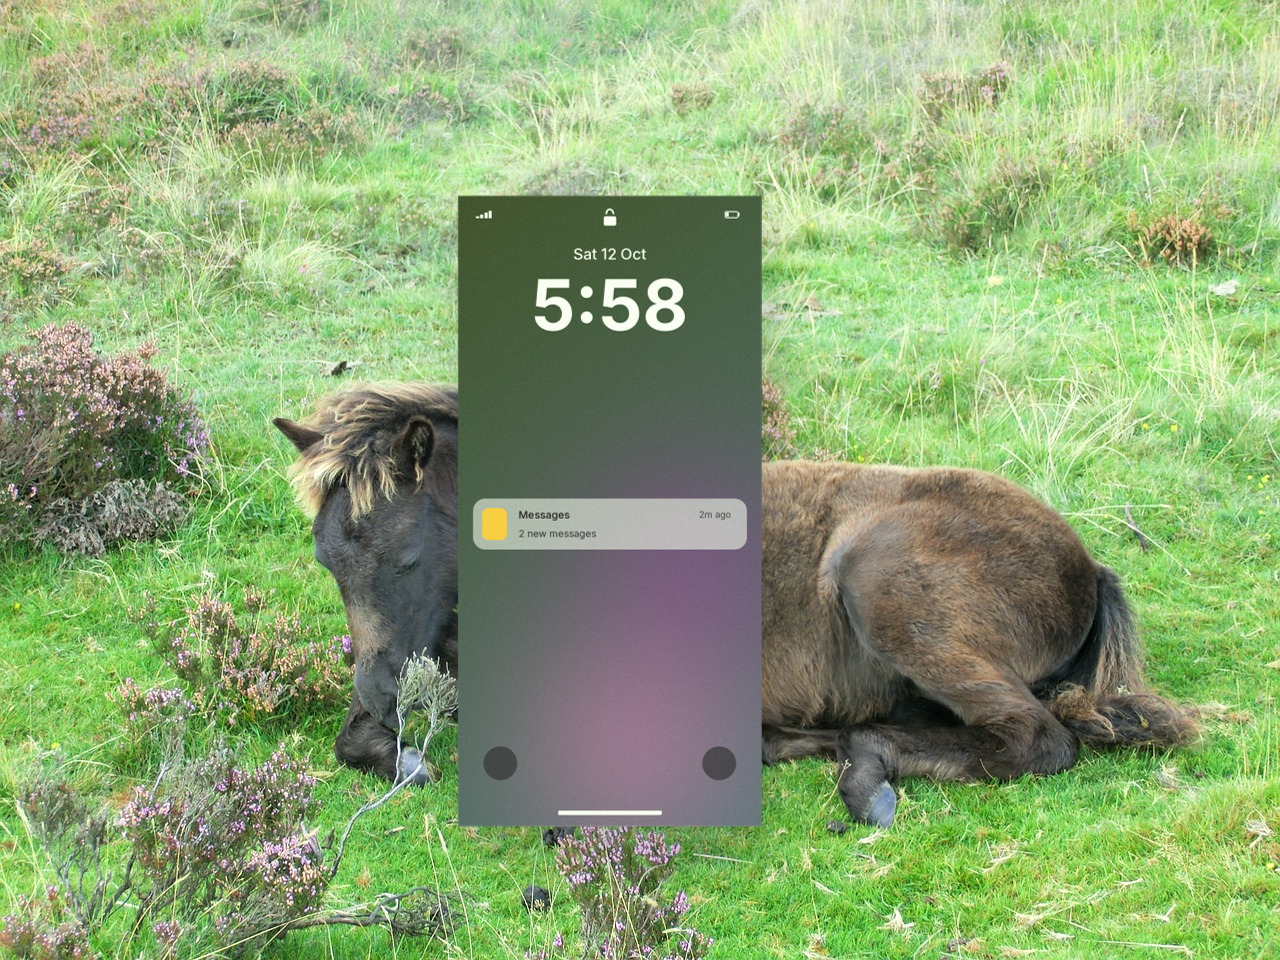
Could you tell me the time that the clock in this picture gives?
5:58
